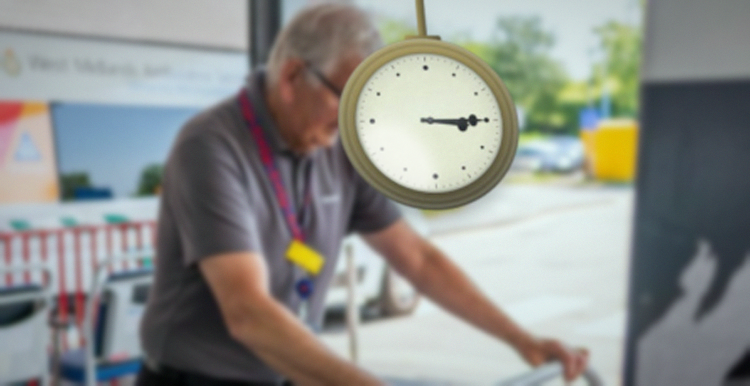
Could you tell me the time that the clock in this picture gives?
3:15
